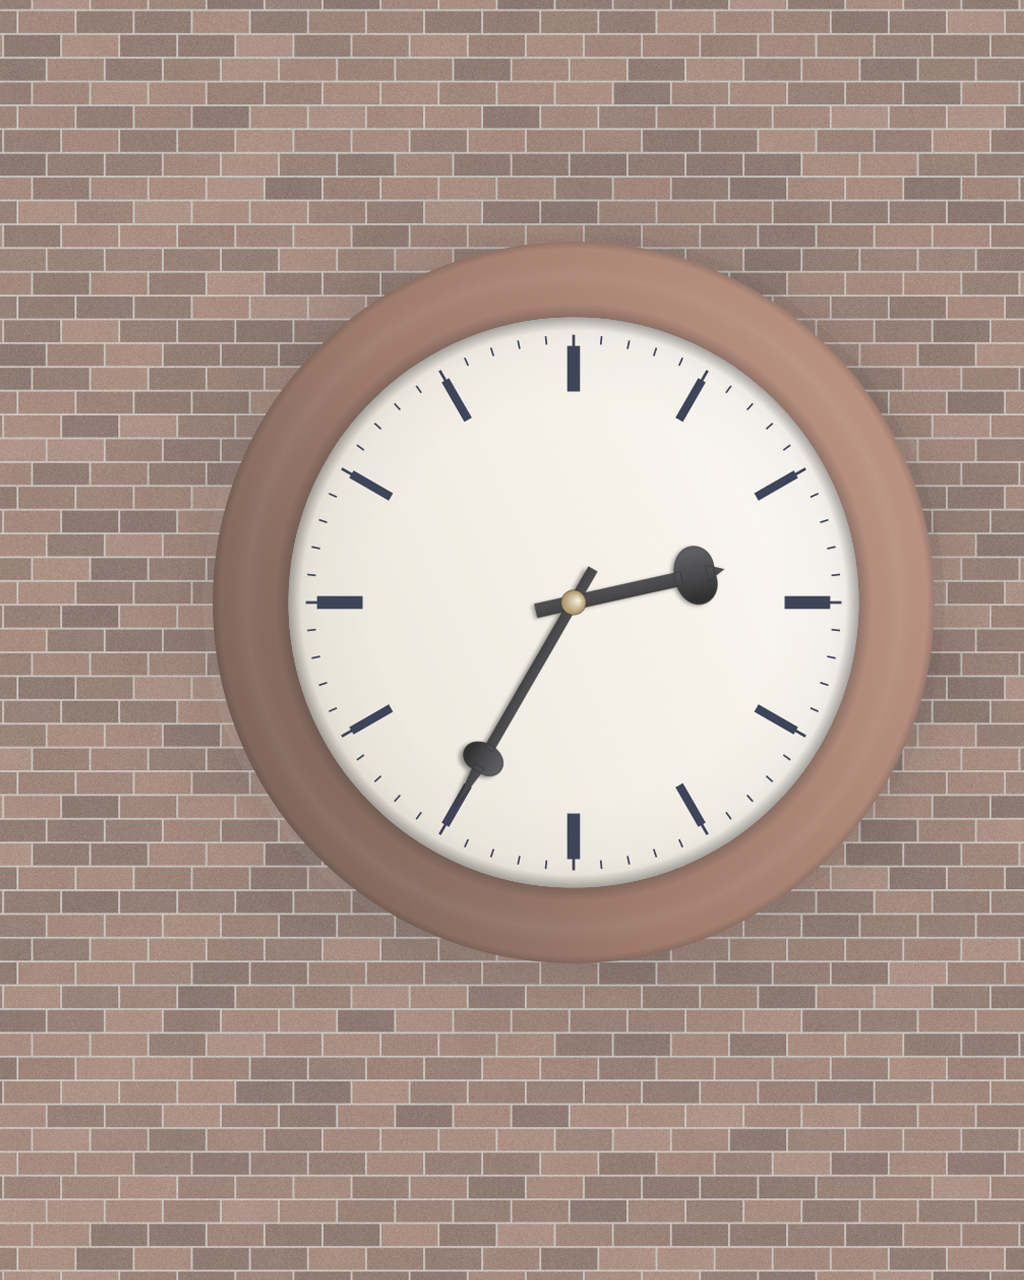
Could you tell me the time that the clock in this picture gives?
2:35
